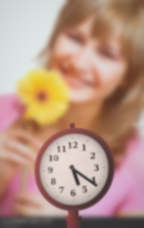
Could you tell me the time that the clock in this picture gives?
5:21
